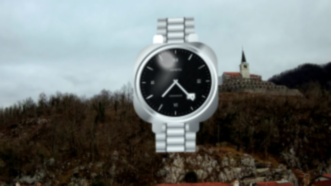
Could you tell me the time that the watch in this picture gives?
7:23
